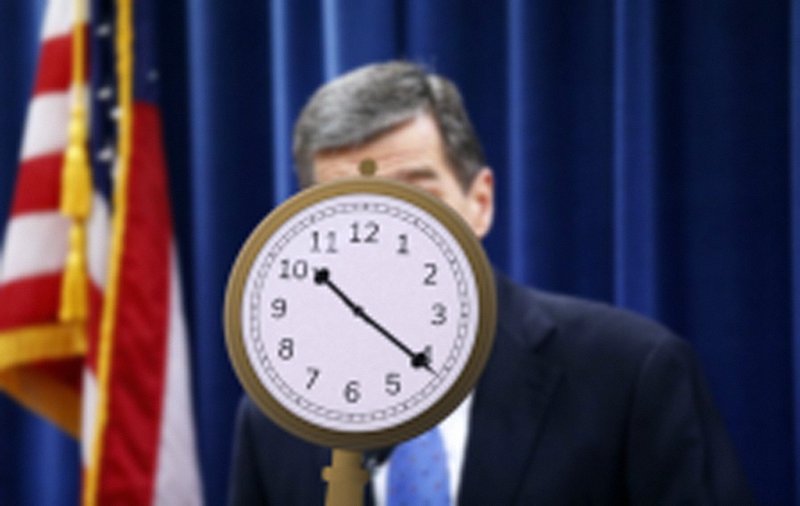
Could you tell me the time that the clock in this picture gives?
10:21
